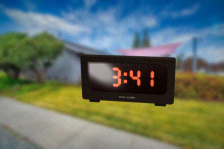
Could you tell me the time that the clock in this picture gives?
3:41
